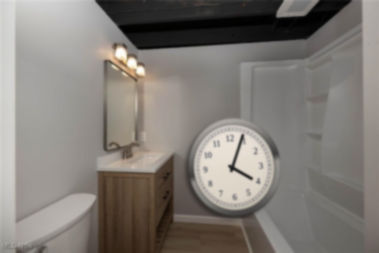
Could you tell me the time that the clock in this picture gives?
4:04
